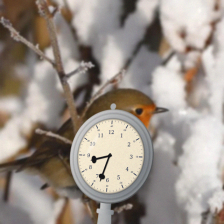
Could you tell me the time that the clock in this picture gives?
8:33
